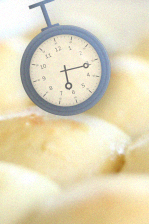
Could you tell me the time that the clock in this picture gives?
6:16
